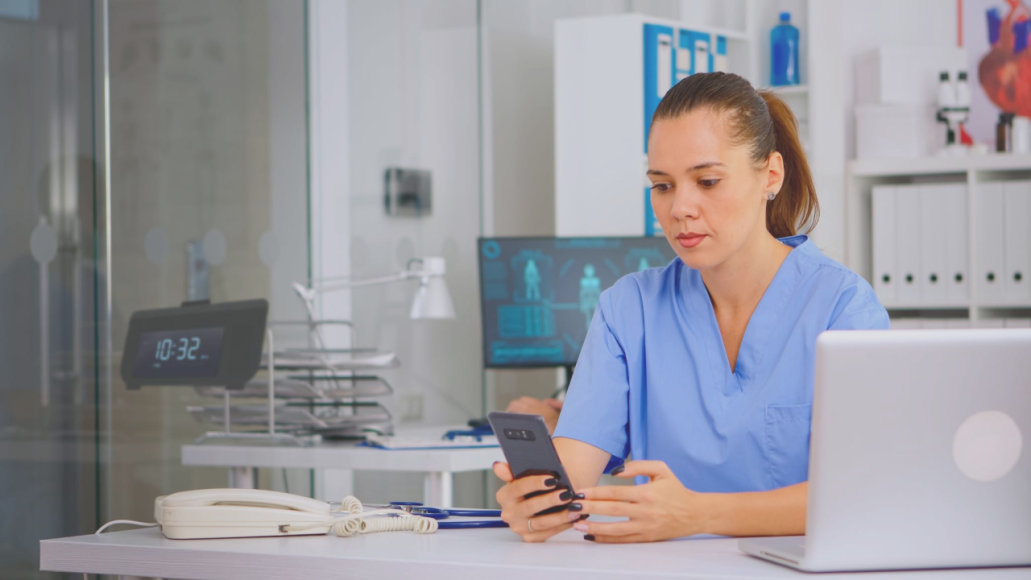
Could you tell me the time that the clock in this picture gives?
10:32
